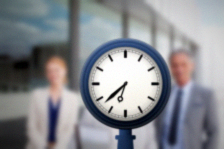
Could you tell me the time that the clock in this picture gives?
6:38
